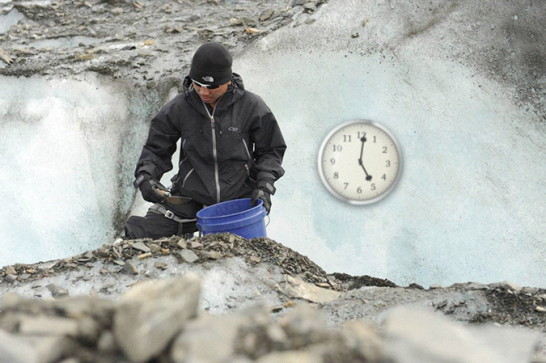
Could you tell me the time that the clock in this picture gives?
5:01
